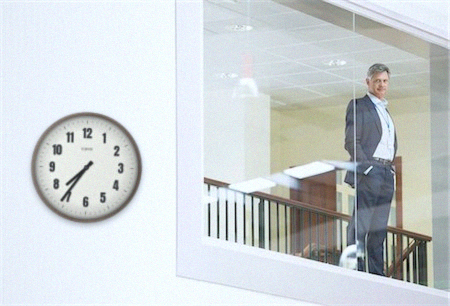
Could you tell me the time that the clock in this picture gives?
7:36
